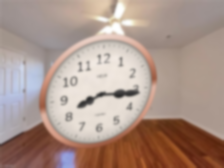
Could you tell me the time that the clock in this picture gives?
8:16
